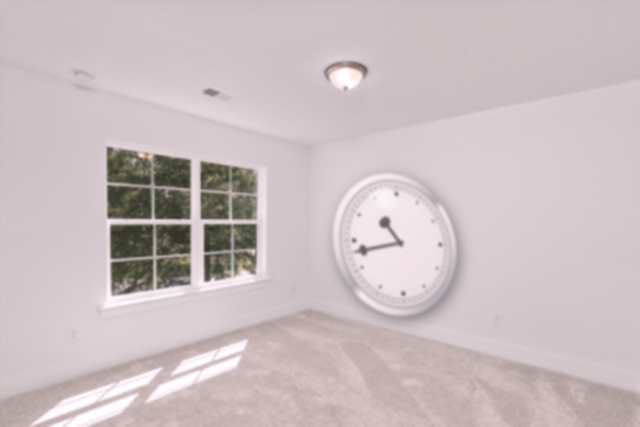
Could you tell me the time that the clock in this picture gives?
10:43
